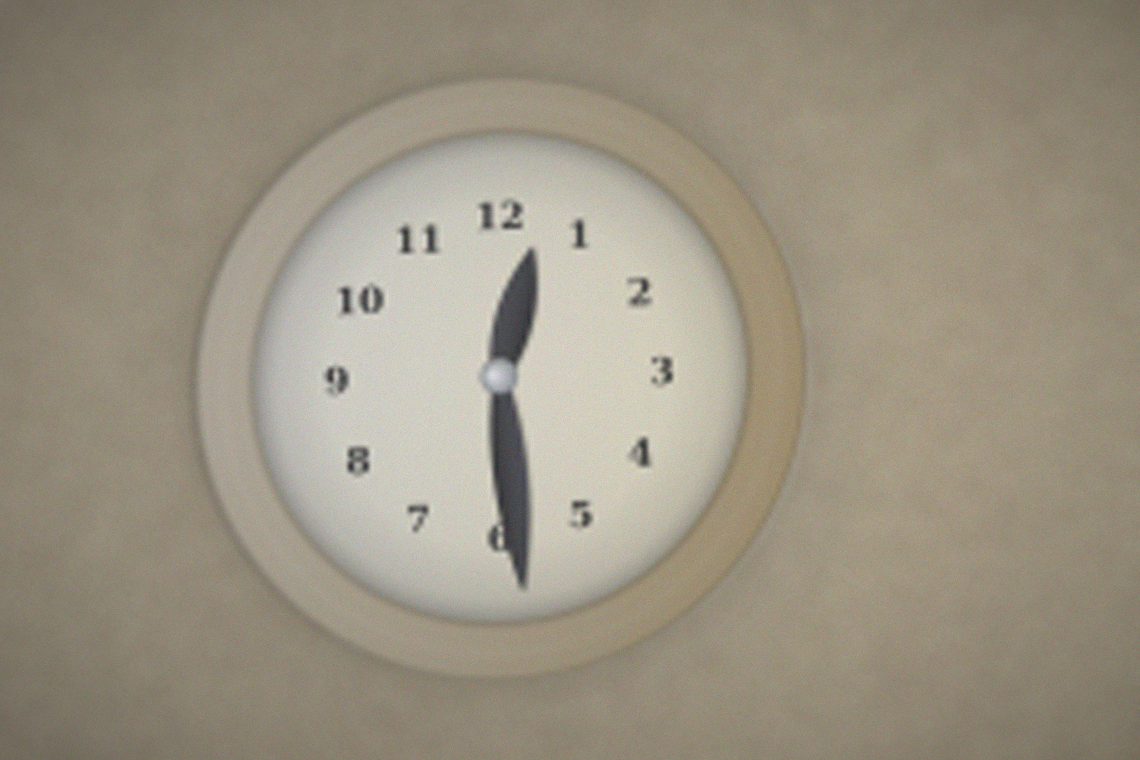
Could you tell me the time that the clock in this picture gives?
12:29
